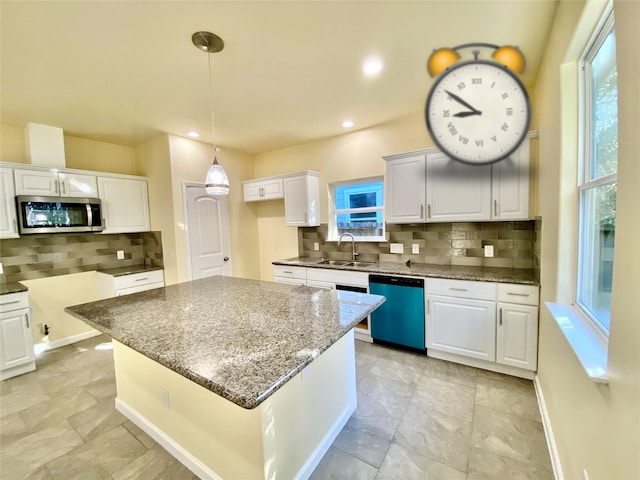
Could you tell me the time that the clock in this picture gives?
8:51
